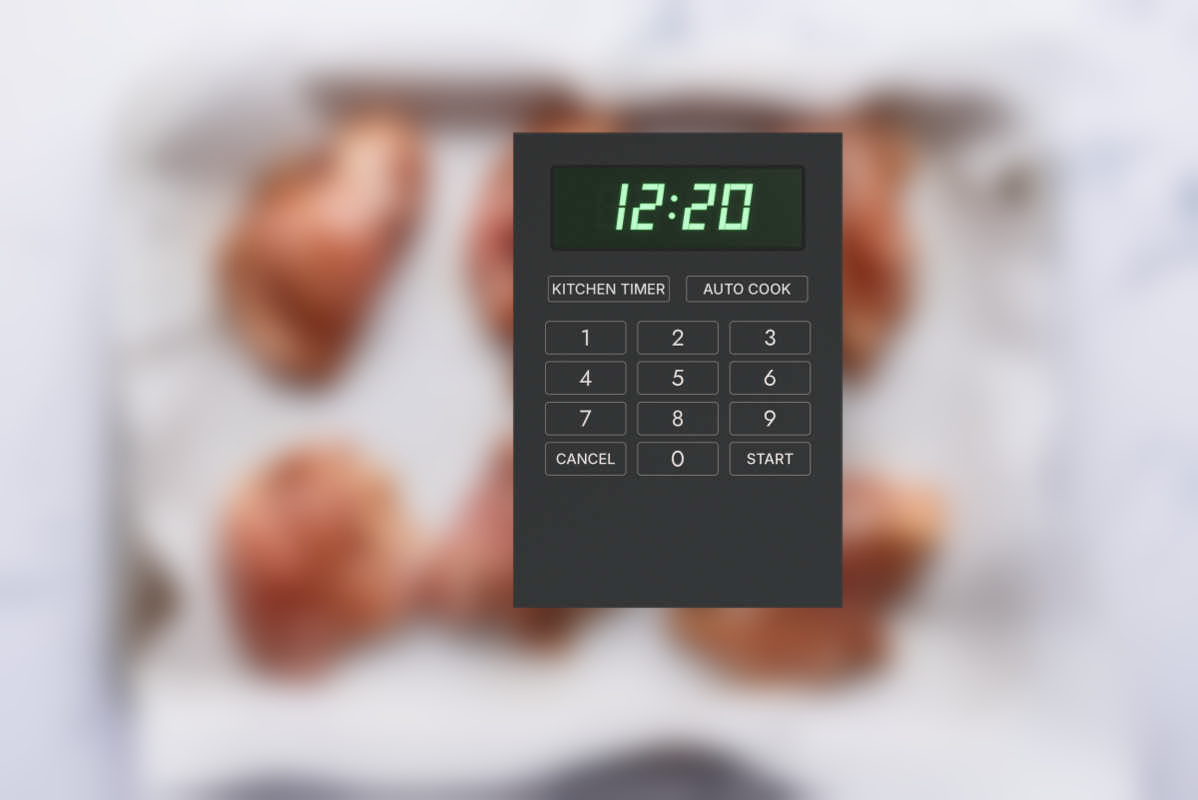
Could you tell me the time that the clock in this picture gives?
12:20
